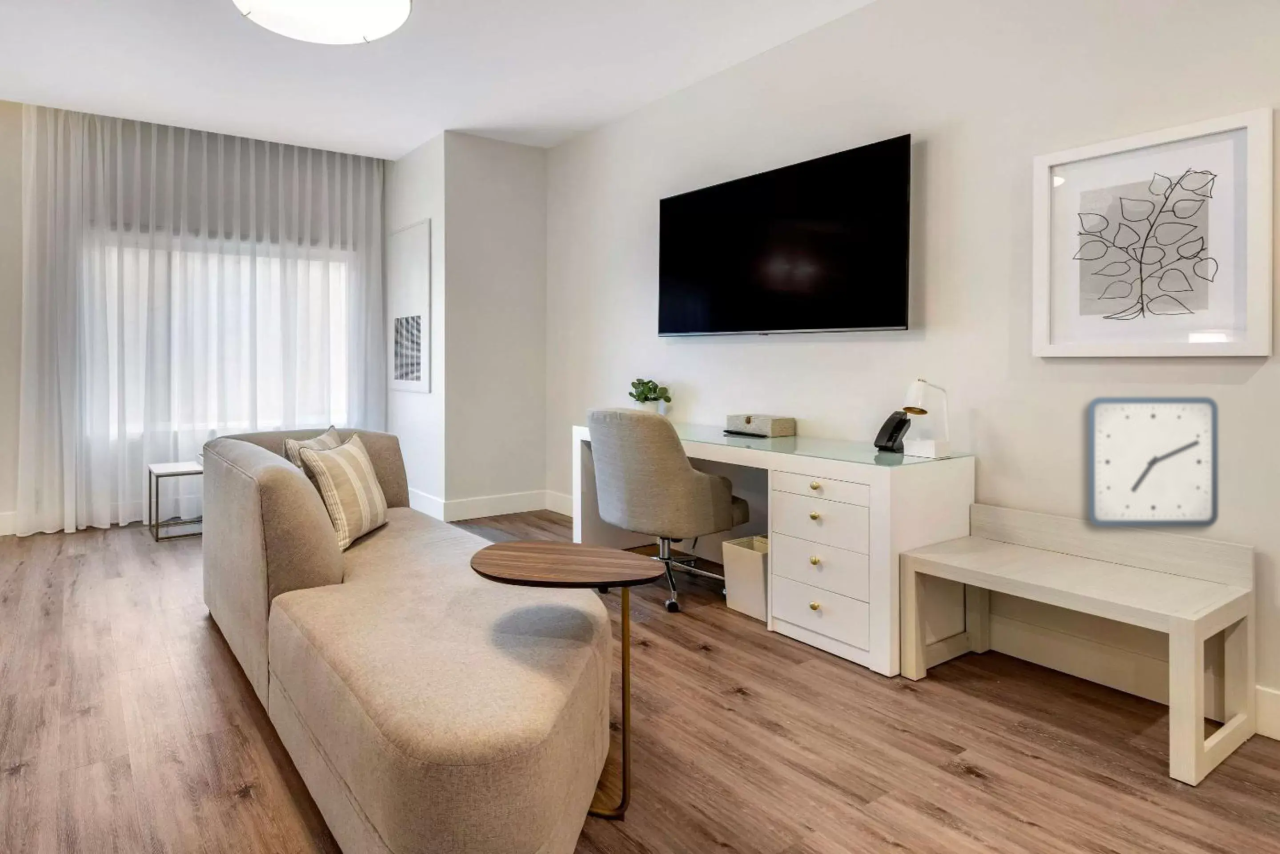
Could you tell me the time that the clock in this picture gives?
7:11
